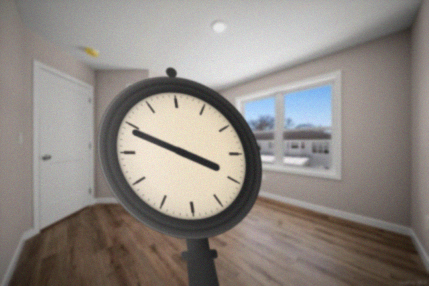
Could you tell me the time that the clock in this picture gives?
3:49
